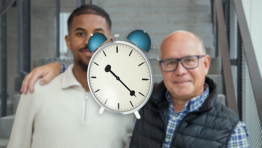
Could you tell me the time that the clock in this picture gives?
10:22
